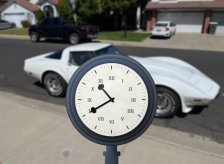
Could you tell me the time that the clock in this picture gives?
10:40
